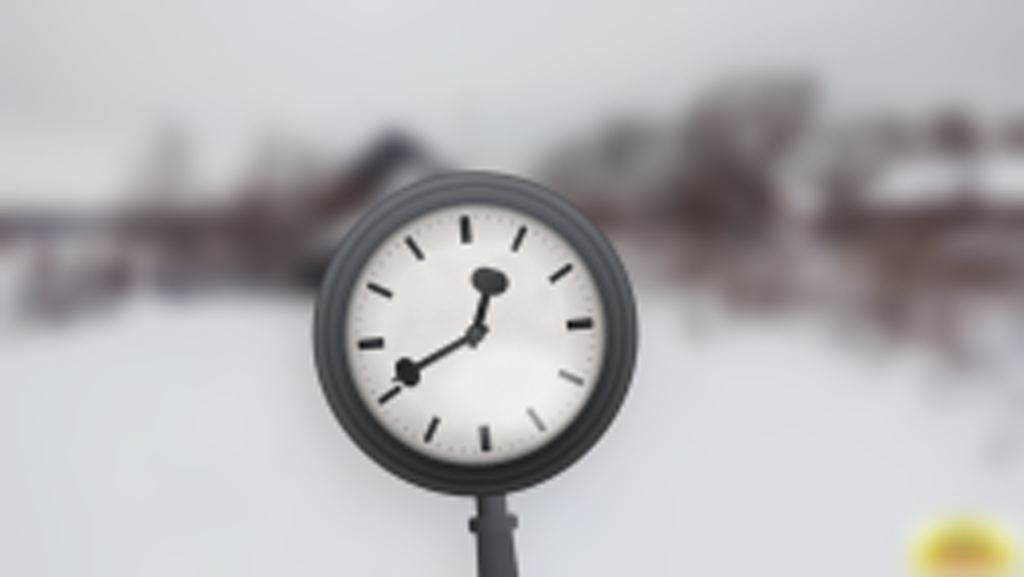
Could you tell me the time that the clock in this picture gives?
12:41
